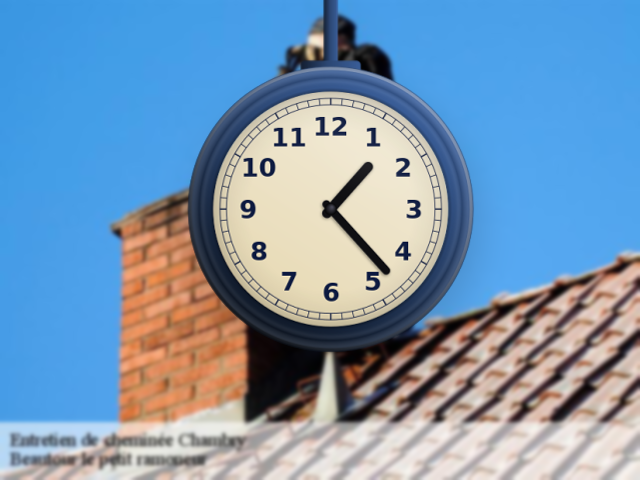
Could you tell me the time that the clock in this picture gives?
1:23
